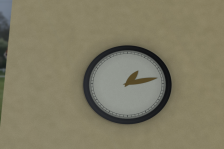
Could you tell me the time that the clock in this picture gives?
1:13
